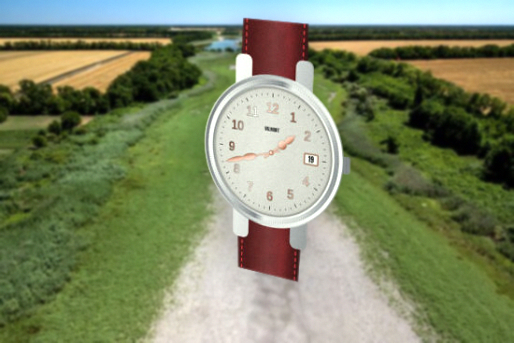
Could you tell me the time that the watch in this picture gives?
1:42
